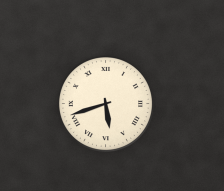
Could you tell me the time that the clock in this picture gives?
5:42
